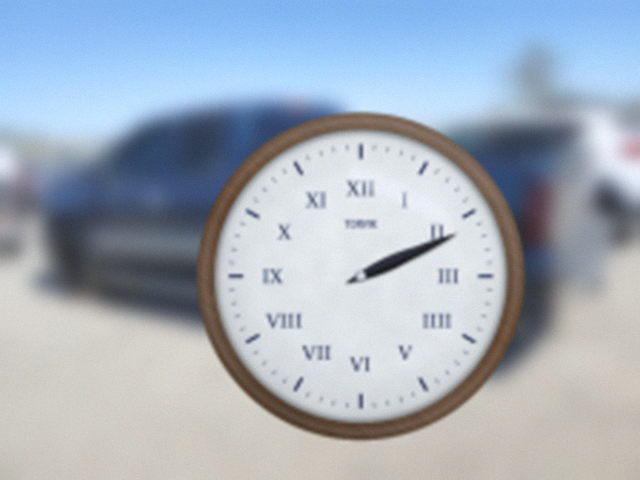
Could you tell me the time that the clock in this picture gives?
2:11
